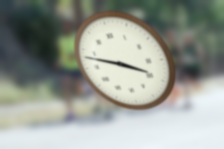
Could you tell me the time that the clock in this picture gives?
3:48
